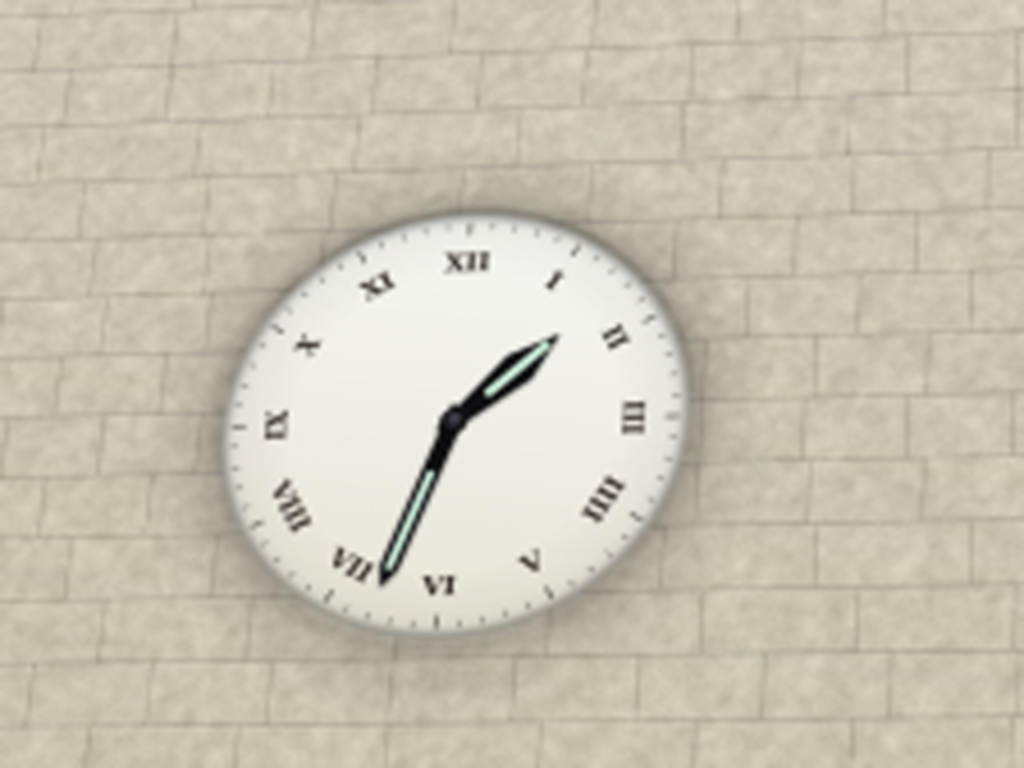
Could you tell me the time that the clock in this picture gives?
1:33
